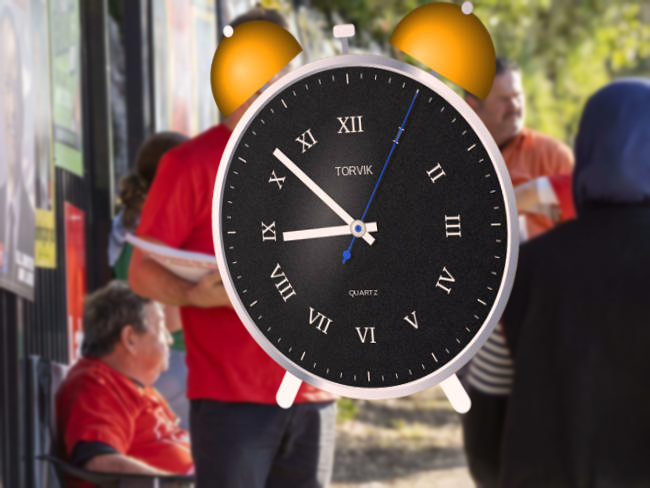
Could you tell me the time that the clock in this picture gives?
8:52:05
